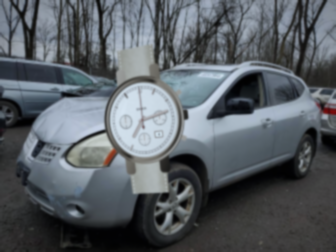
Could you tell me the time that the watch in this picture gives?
7:13
